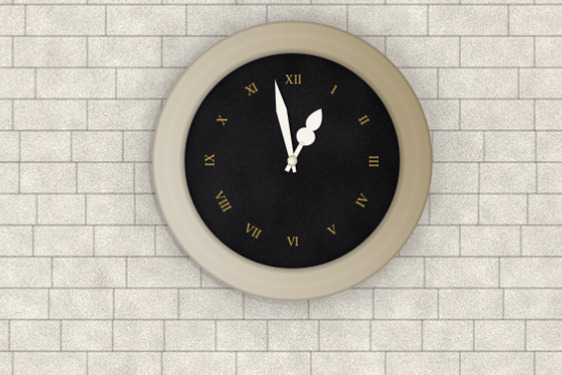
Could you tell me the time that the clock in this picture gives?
12:58
